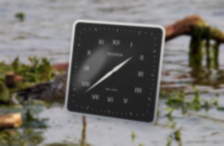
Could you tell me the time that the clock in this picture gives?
1:38
